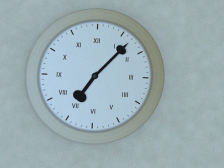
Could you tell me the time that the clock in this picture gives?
7:07
